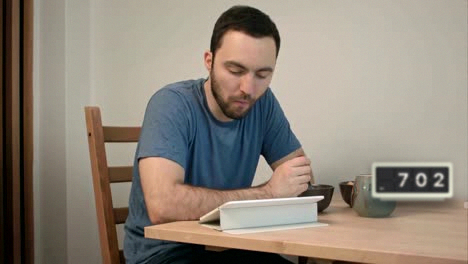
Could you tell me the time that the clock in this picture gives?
7:02
